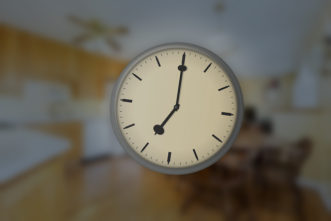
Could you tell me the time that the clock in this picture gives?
7:00
